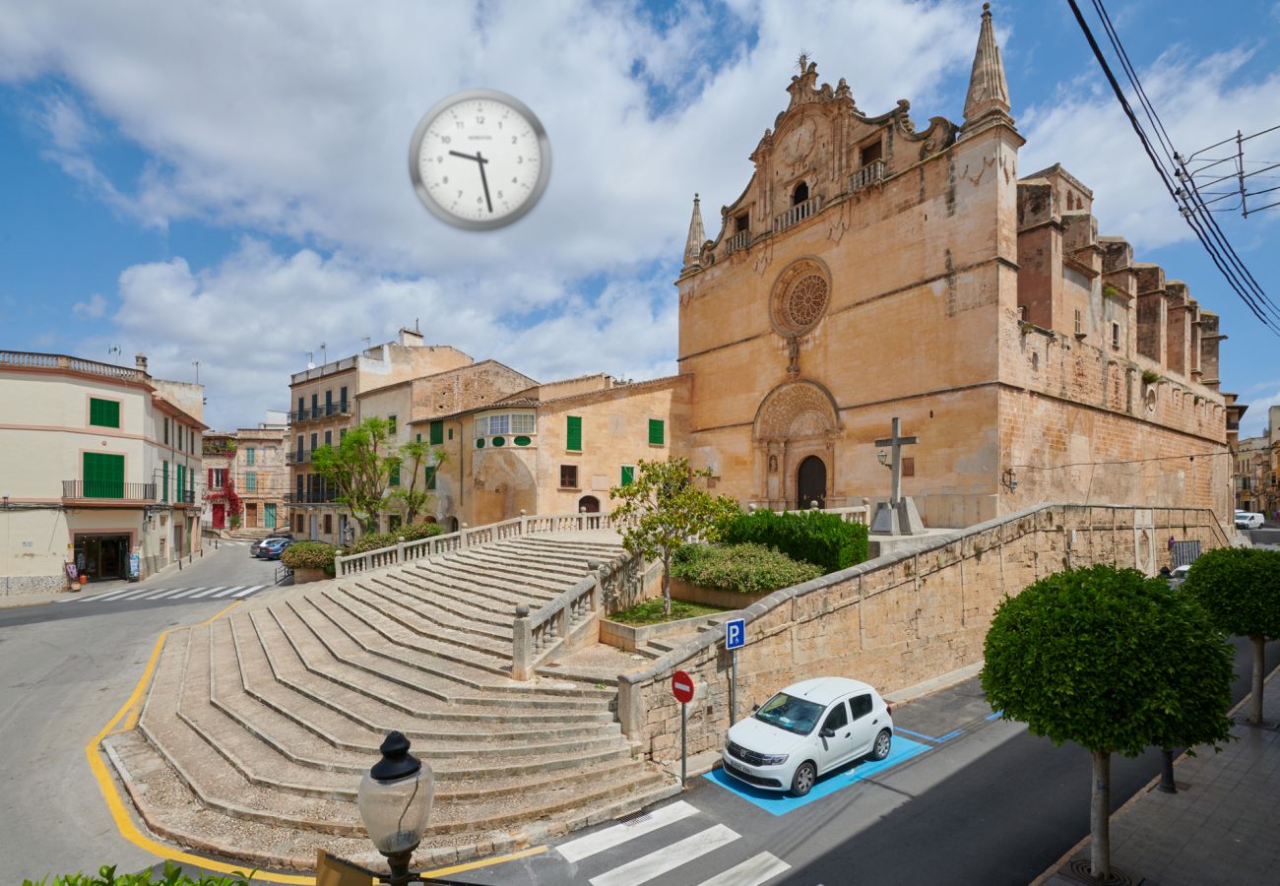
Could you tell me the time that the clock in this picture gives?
9:28
